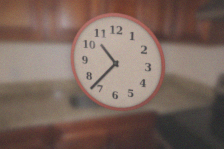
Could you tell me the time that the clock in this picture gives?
10:37
